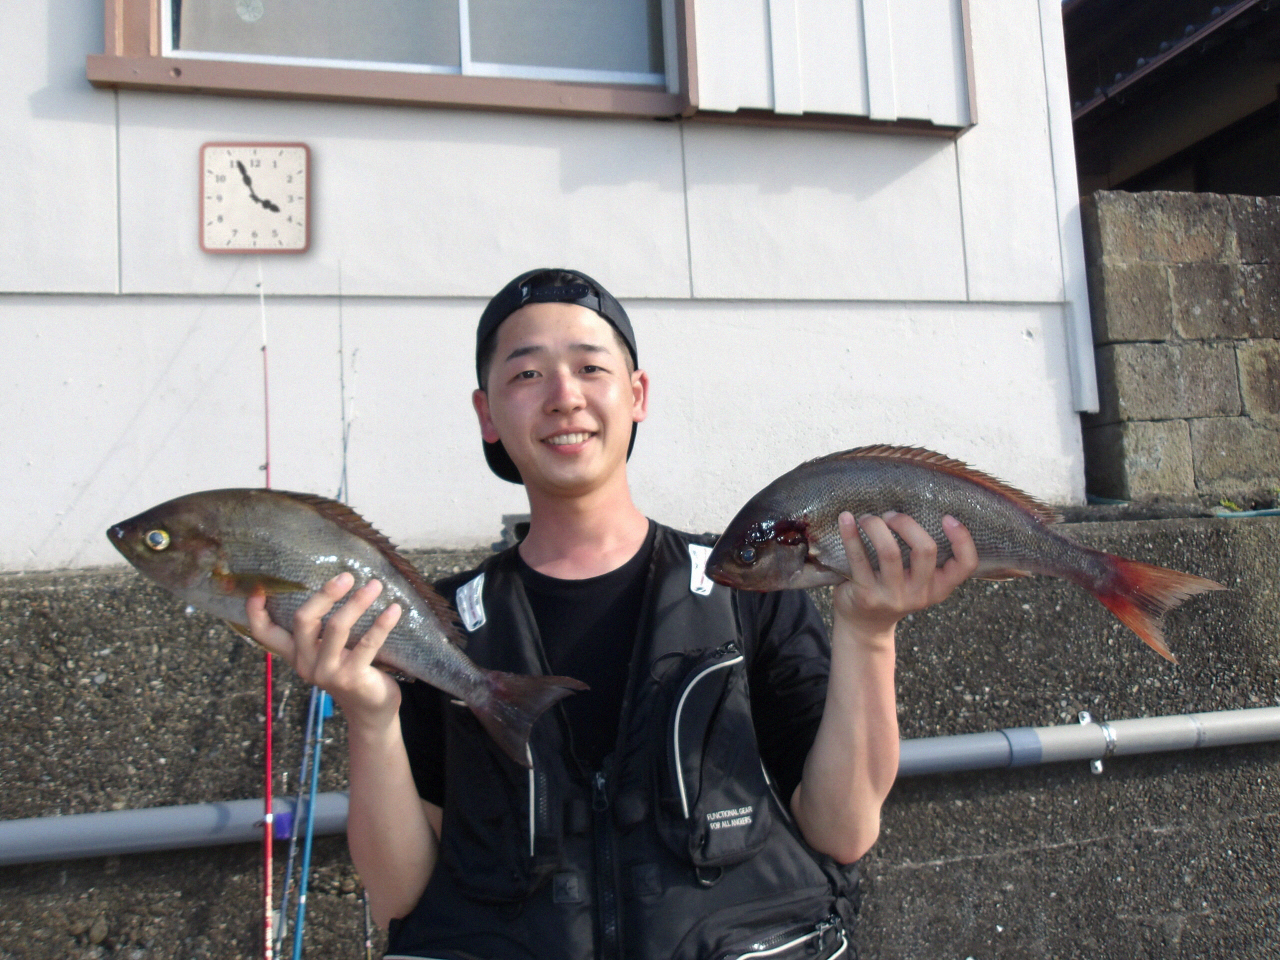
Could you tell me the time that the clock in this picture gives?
3:56
